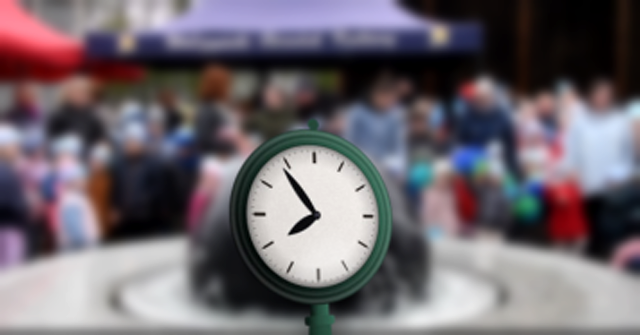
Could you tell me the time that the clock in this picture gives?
7:54
